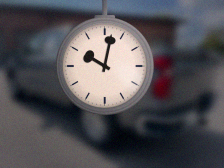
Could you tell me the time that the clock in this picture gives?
10:02
